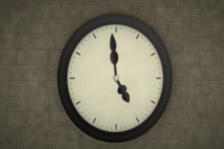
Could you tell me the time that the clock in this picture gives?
4:59
